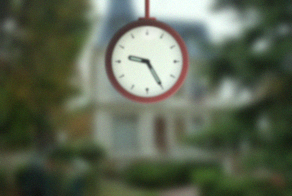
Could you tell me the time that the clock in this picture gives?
9:25
